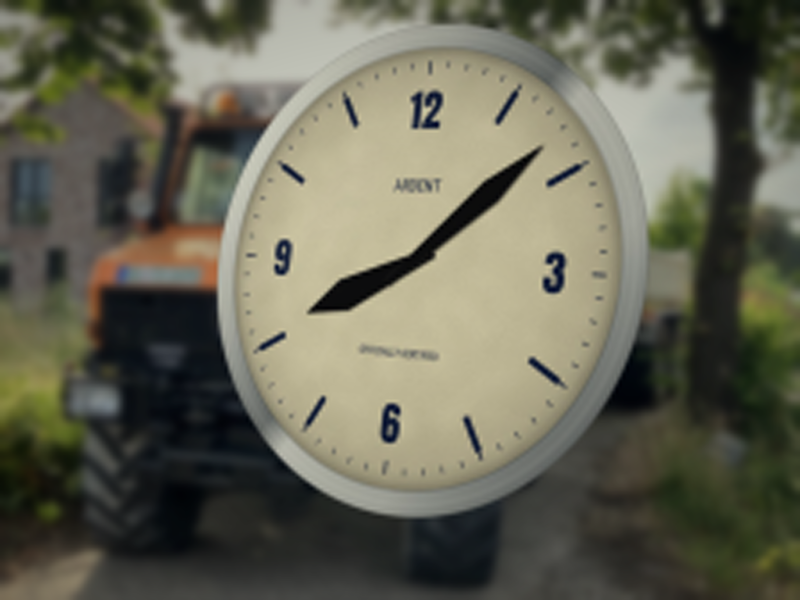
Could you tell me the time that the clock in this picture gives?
8:08
